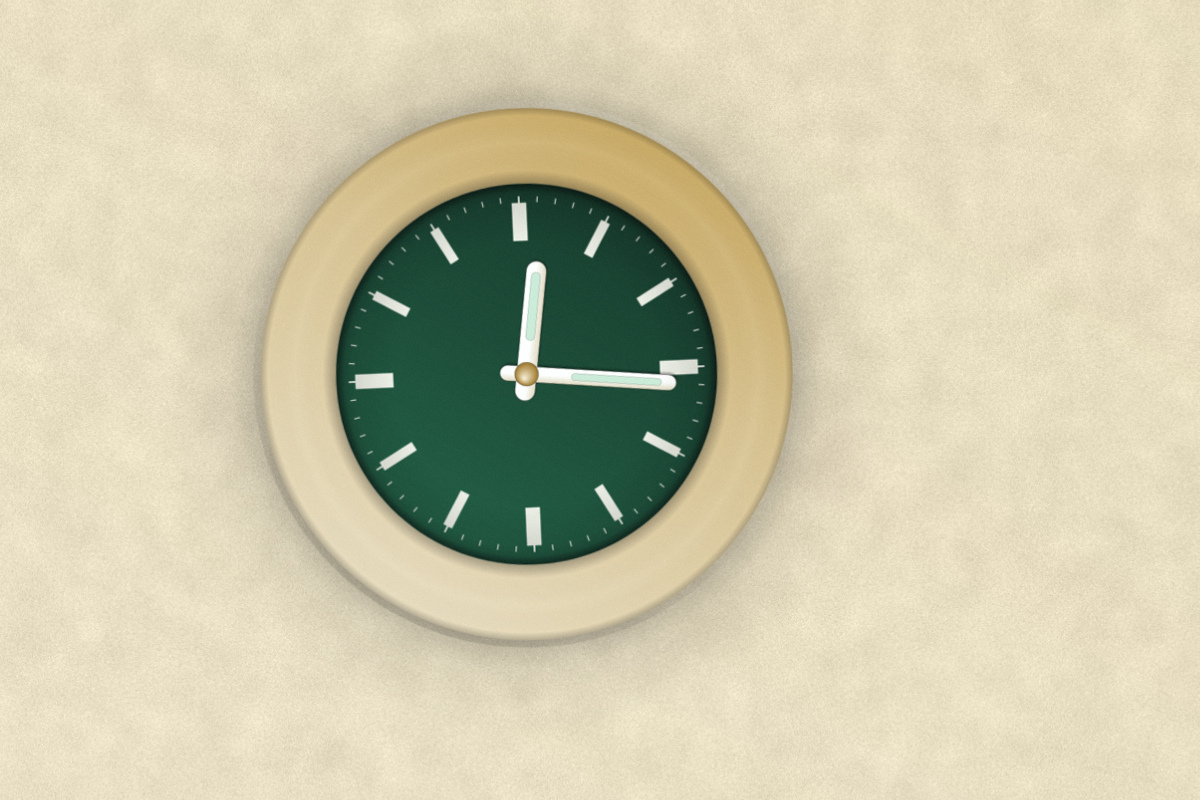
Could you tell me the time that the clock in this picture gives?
12:16
